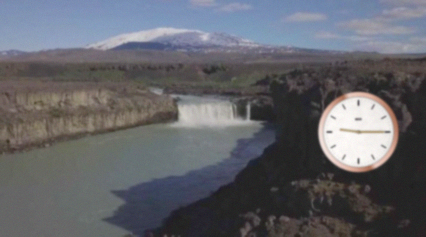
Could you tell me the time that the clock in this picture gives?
9:15
